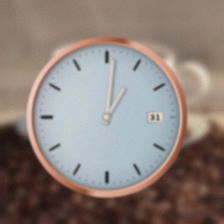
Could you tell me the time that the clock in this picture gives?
1:01
